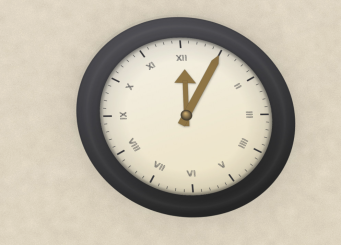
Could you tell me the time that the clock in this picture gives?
12:05
